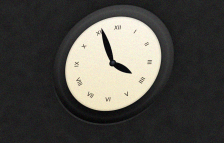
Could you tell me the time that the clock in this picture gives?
3:56
